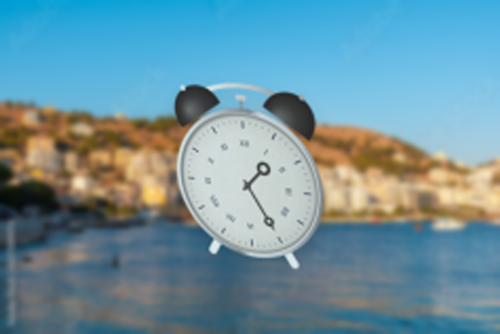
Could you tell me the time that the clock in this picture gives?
1:25
